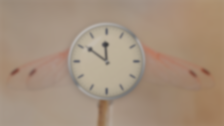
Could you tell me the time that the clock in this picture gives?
11:51
